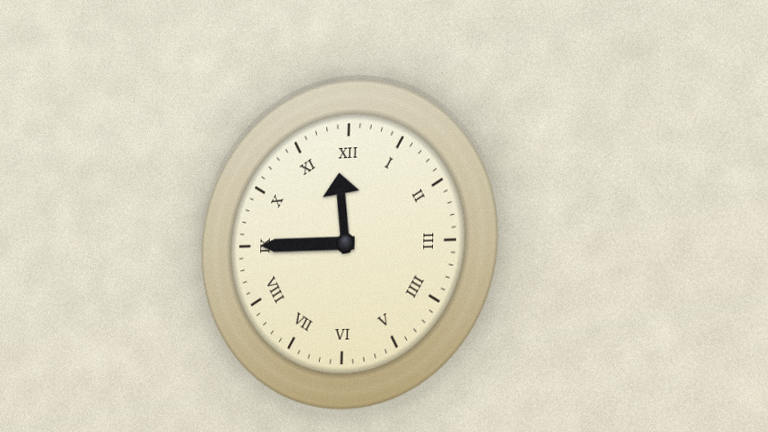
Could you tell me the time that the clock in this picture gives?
11:45
